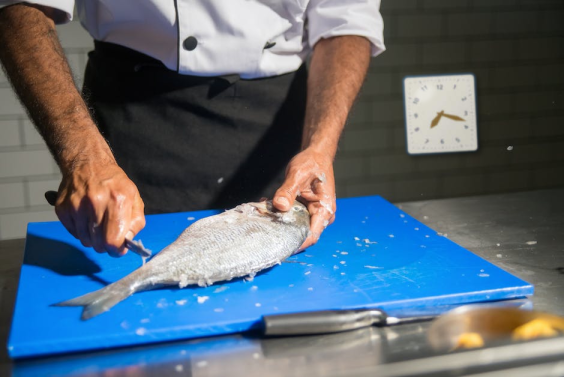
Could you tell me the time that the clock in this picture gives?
7:18
